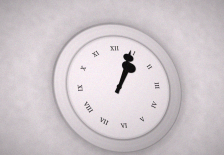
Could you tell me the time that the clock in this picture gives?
1:04
